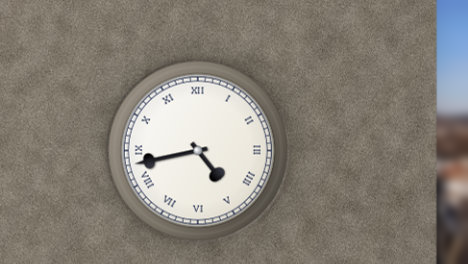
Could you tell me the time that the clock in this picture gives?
4:43
